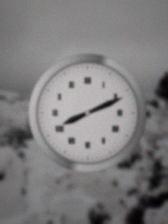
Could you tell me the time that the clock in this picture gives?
8:11
